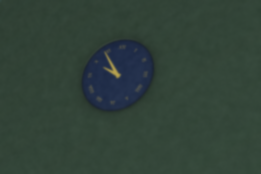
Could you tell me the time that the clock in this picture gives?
9:54
